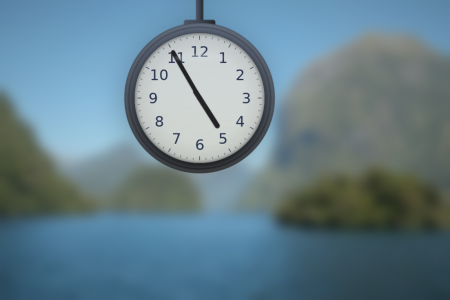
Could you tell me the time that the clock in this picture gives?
4:55
